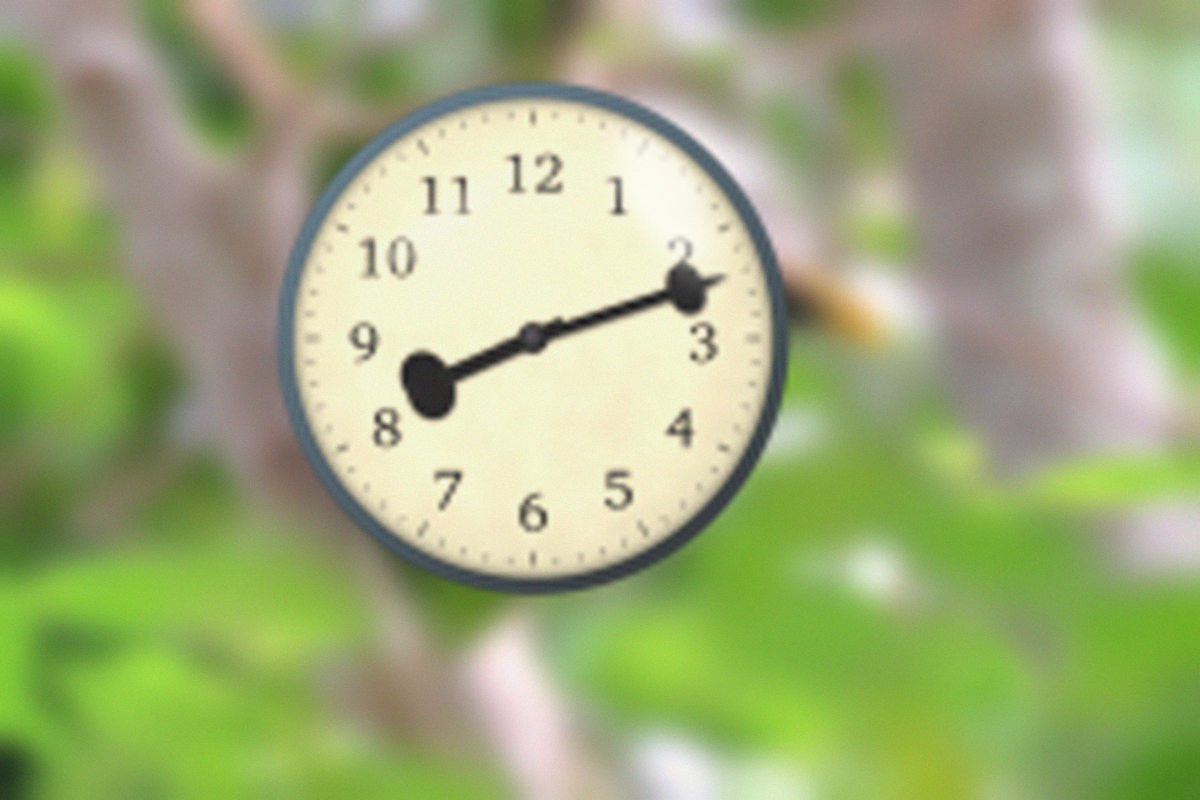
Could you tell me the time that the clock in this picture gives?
8:12
